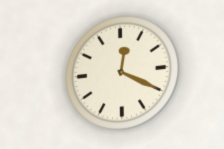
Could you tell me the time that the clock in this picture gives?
12:20
